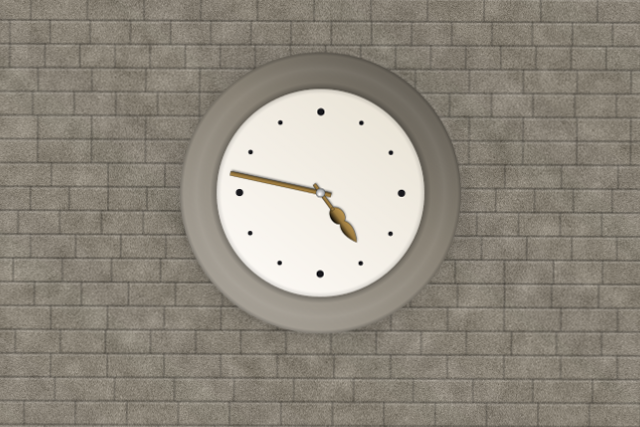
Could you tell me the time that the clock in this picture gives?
4:47
